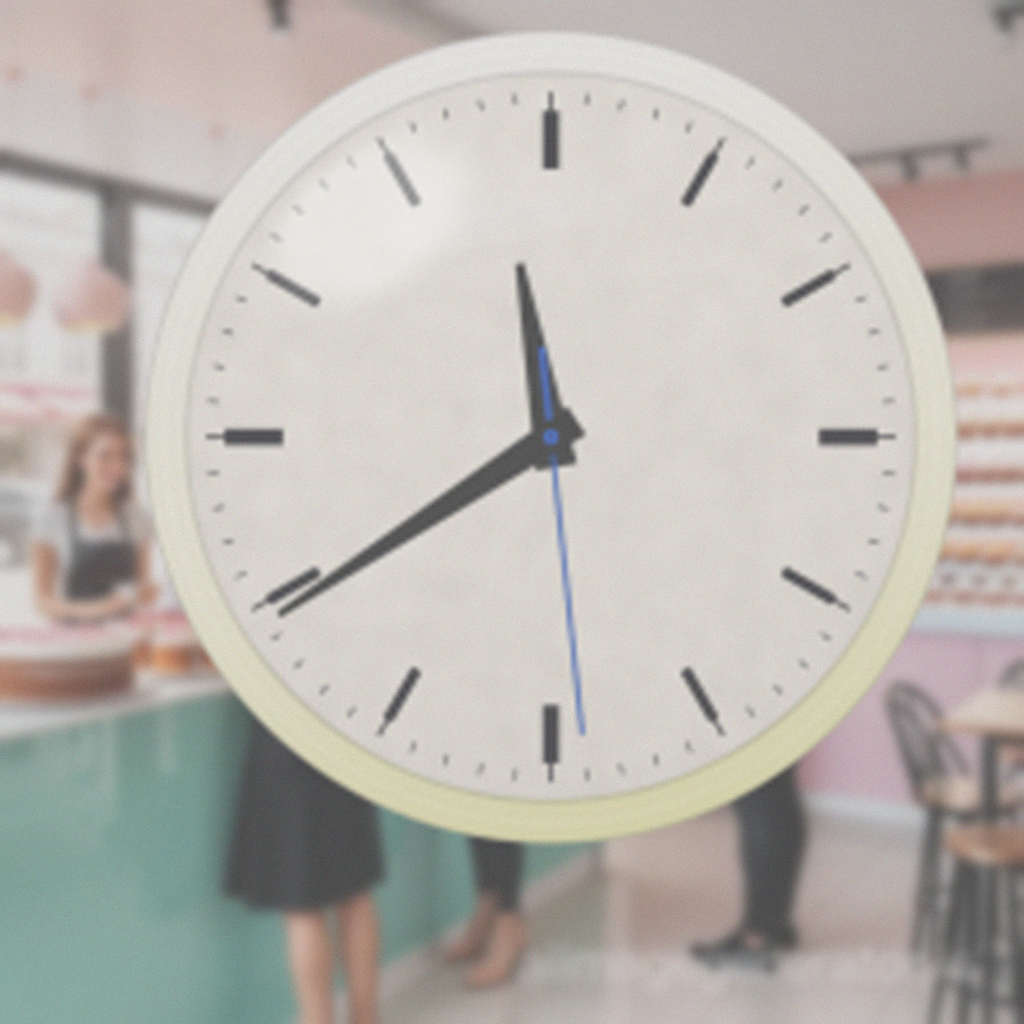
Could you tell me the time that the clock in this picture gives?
11:39:29
